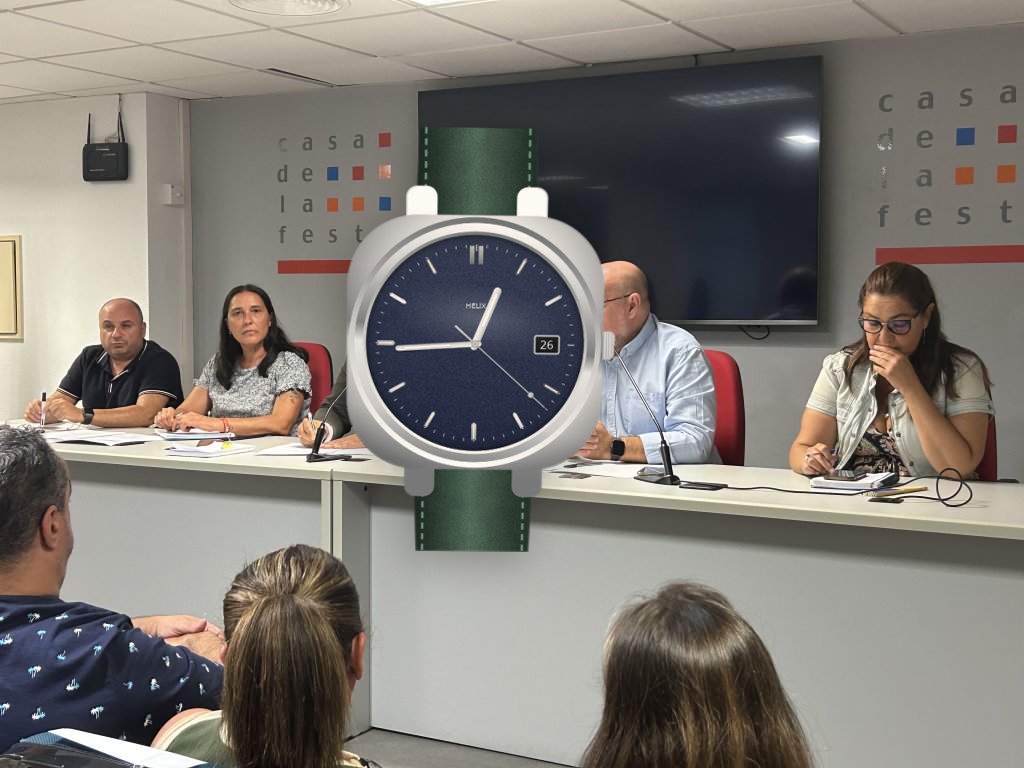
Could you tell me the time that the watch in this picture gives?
12:44:22
